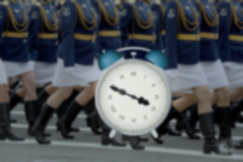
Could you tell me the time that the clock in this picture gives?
3:49
